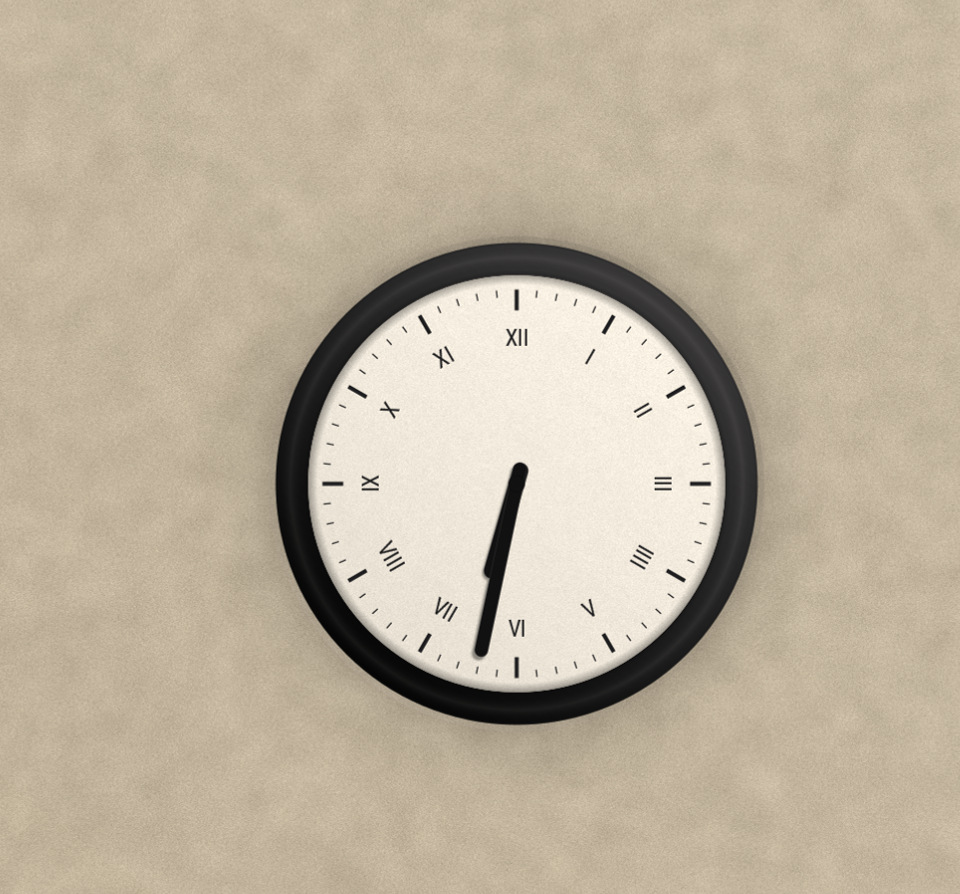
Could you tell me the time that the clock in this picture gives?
6:32
